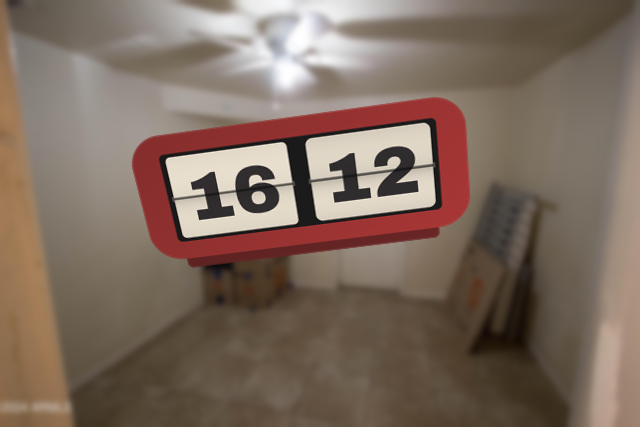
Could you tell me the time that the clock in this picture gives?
16:12
